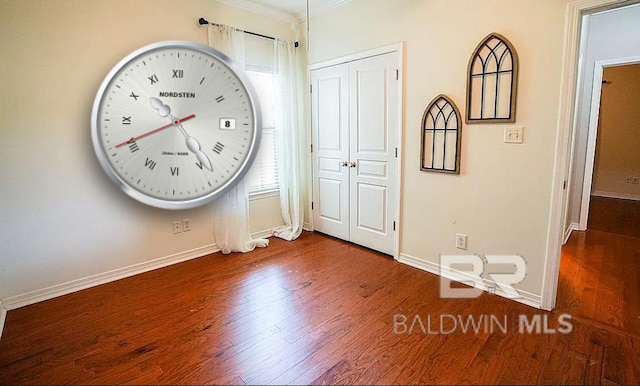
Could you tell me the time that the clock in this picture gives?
10:23:41
